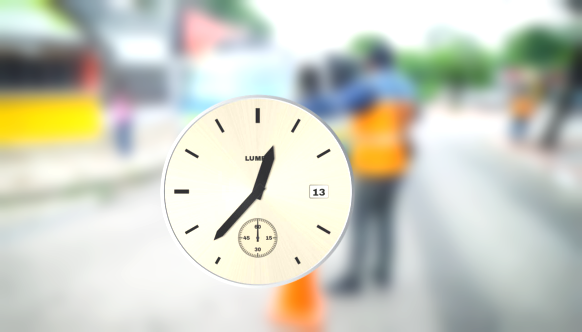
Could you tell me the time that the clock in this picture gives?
12:37
